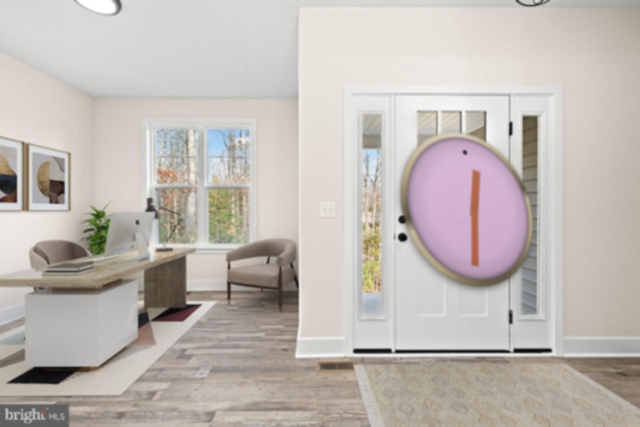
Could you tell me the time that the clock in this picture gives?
12:32
